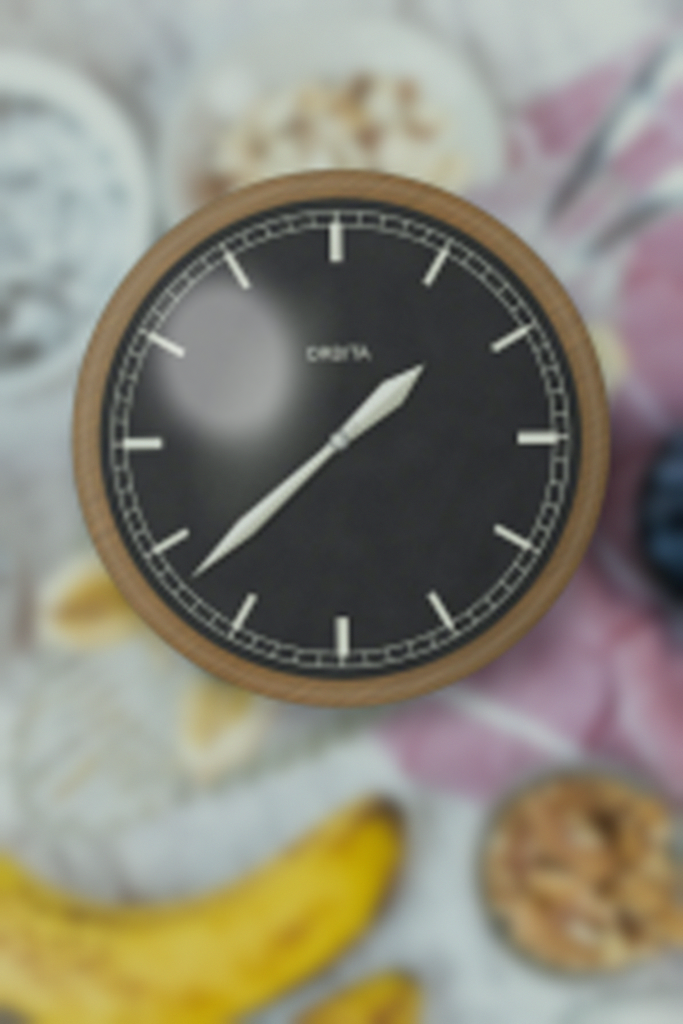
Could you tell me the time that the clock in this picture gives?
1:38
